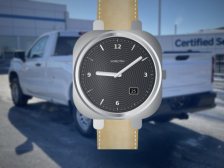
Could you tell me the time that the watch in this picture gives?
9:09
